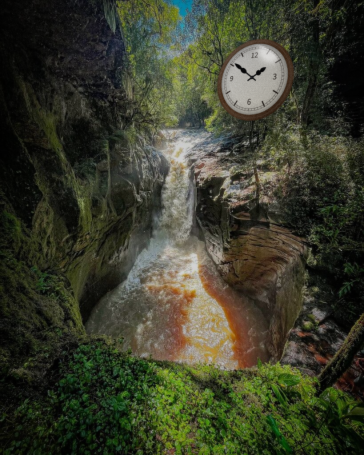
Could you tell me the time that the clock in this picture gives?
1:51
